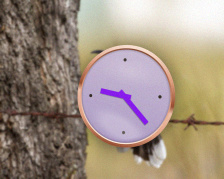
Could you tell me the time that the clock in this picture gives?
9:23
